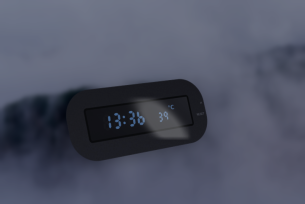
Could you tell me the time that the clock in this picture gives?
13:36
